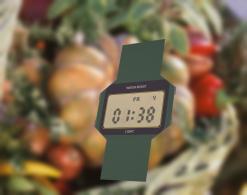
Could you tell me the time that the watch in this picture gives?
1:38
